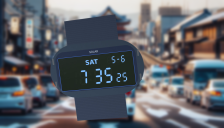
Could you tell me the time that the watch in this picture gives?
7:35:25
